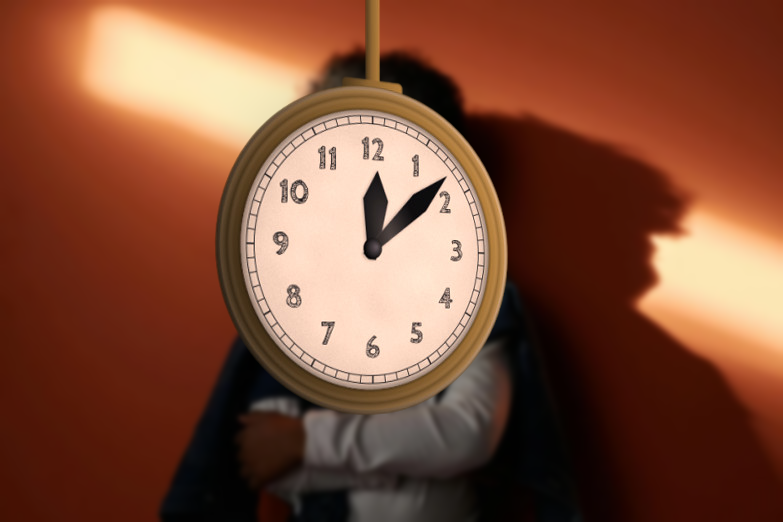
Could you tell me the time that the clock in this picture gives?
12:08
